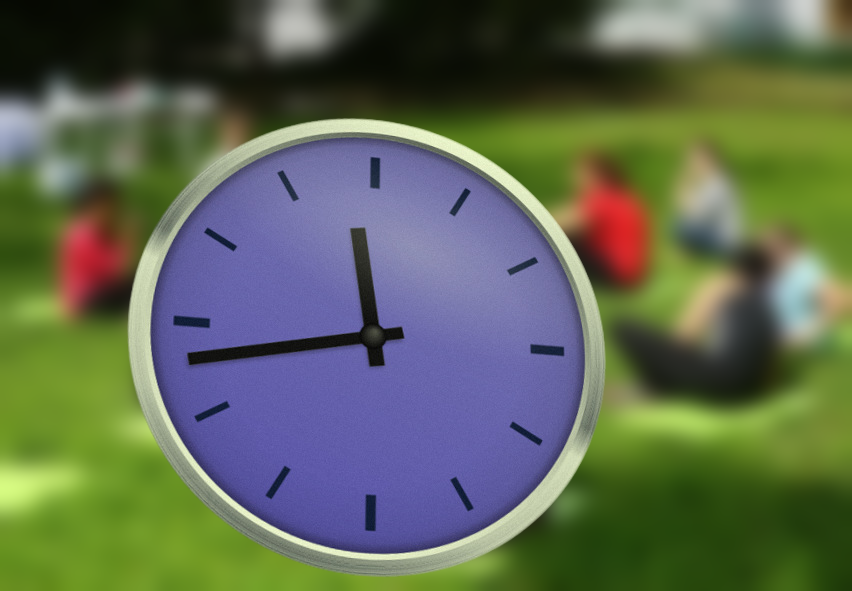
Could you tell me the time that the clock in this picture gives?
11:43
